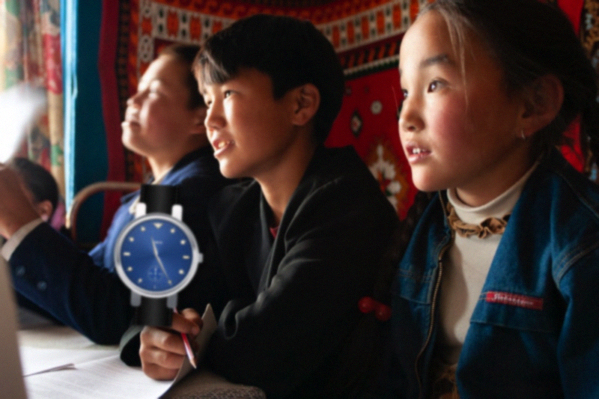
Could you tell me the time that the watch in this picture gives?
11:25
